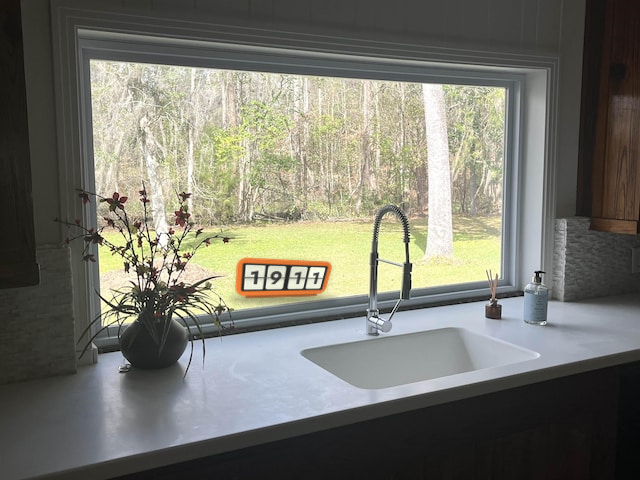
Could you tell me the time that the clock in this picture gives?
19:11
